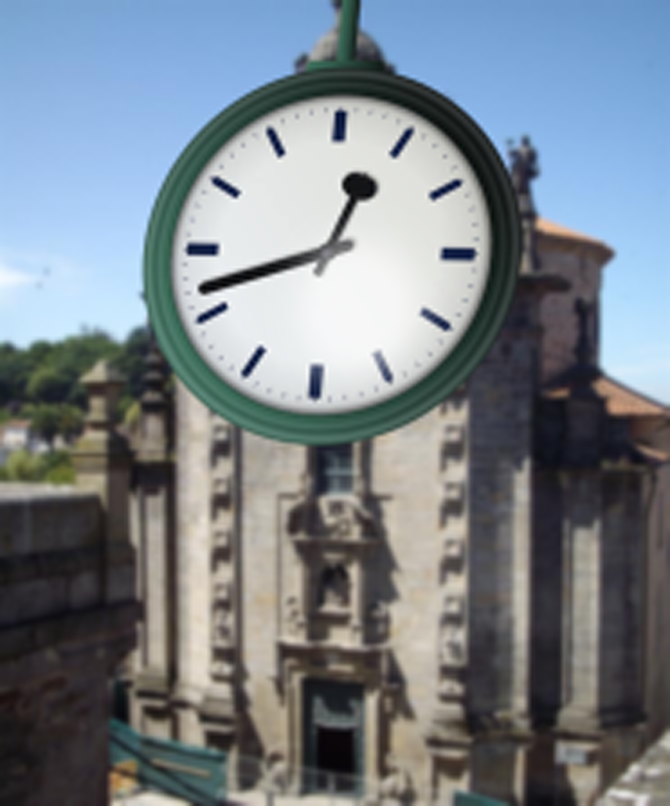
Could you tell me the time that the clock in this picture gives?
12:42
